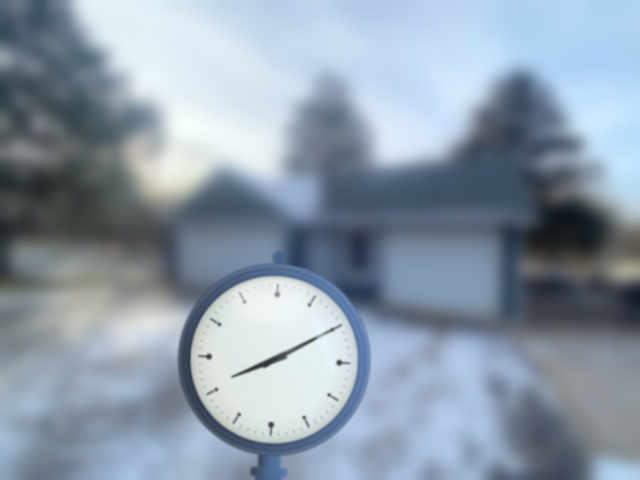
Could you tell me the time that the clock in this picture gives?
8:10
